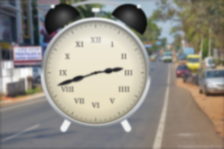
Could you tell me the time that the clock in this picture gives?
2:42
